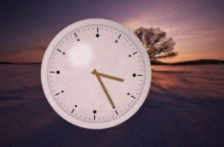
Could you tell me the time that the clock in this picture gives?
3:25
